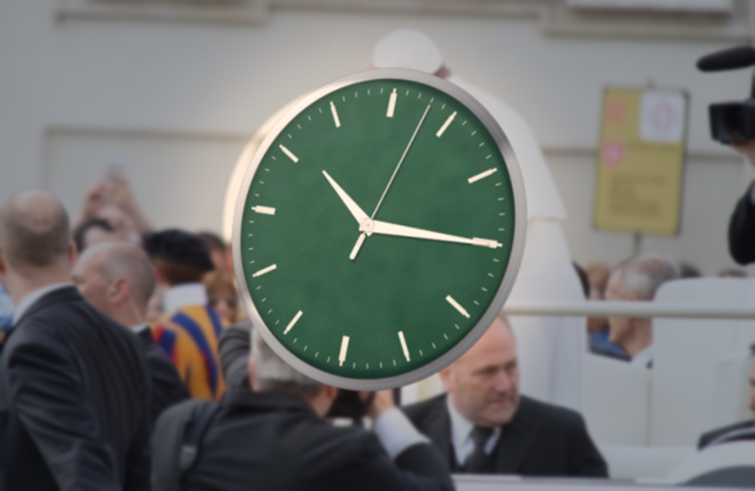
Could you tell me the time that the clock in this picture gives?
10:15:03
